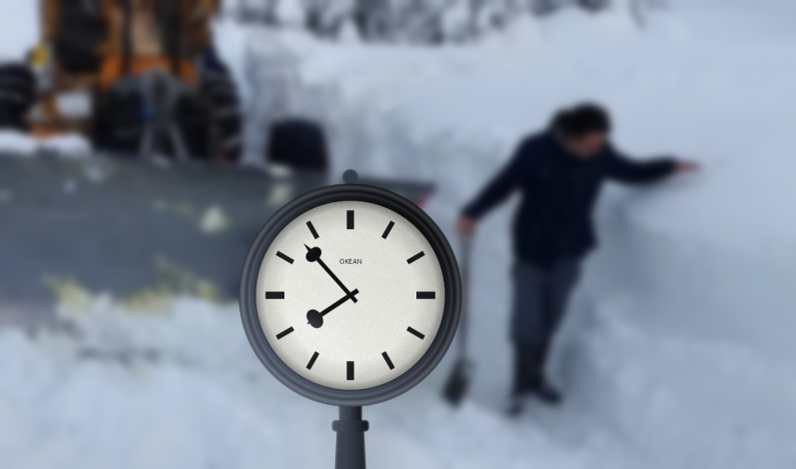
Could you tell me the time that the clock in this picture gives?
7:53
